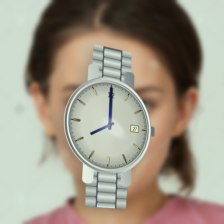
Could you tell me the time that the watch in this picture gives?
8:00
